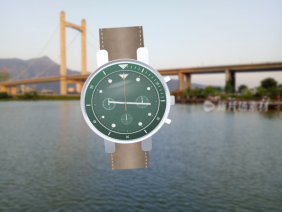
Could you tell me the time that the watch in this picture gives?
9:16
